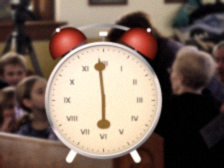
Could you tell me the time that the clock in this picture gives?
5:59
